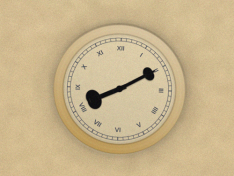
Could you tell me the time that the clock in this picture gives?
8:10
